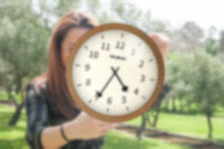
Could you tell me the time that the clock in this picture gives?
4:34
